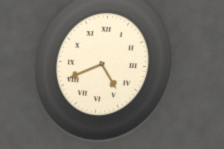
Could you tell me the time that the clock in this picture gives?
4:41
